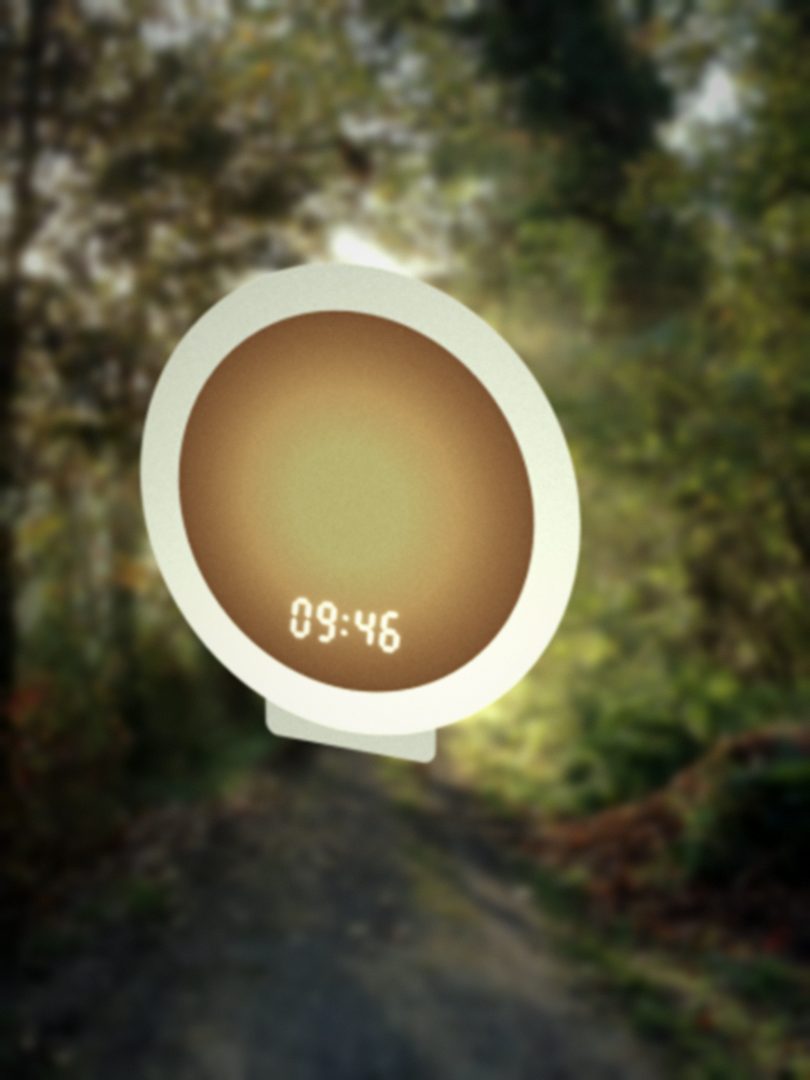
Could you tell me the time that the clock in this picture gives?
9:46
